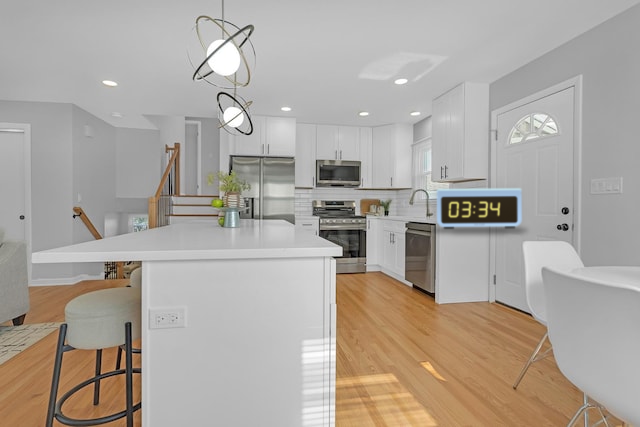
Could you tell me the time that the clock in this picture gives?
3:34
